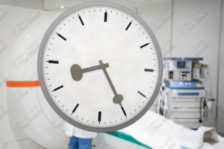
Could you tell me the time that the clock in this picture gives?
8:25
